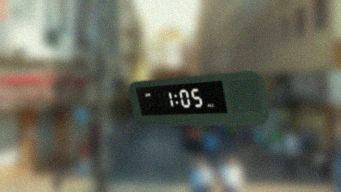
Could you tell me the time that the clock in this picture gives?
1:05
